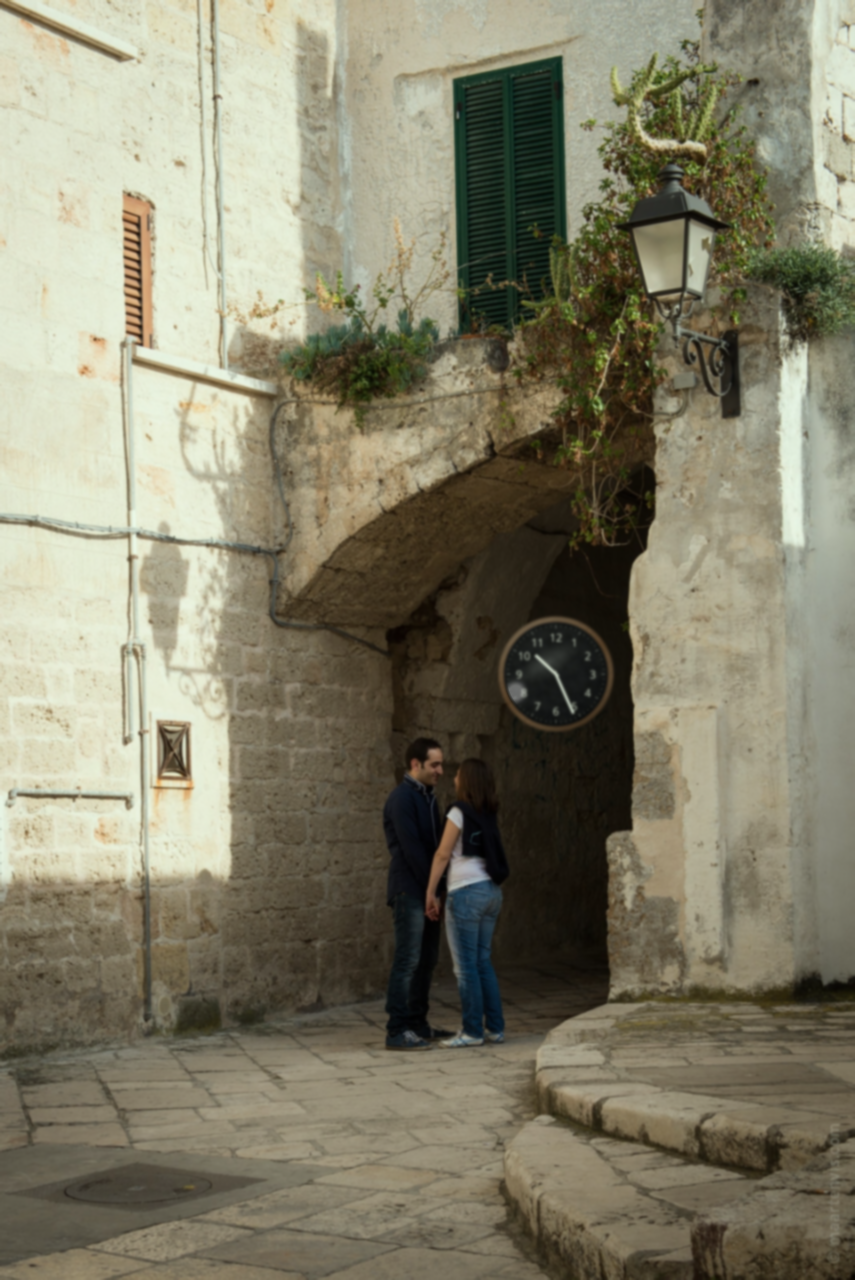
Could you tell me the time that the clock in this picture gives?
10:26
